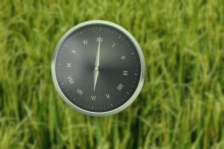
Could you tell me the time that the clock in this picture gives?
6:00
